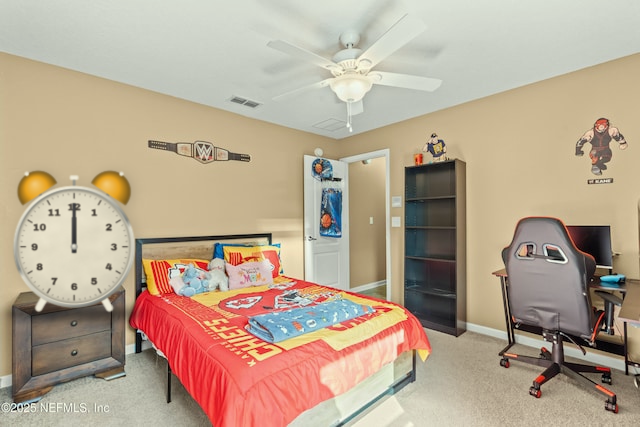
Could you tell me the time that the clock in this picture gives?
12:00
